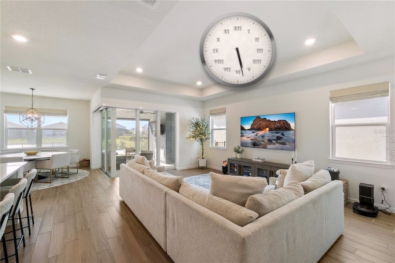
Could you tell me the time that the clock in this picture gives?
5:28
